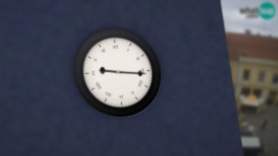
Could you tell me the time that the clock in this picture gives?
9:16
